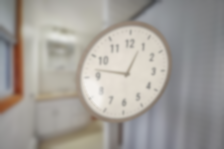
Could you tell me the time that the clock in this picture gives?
12:47
